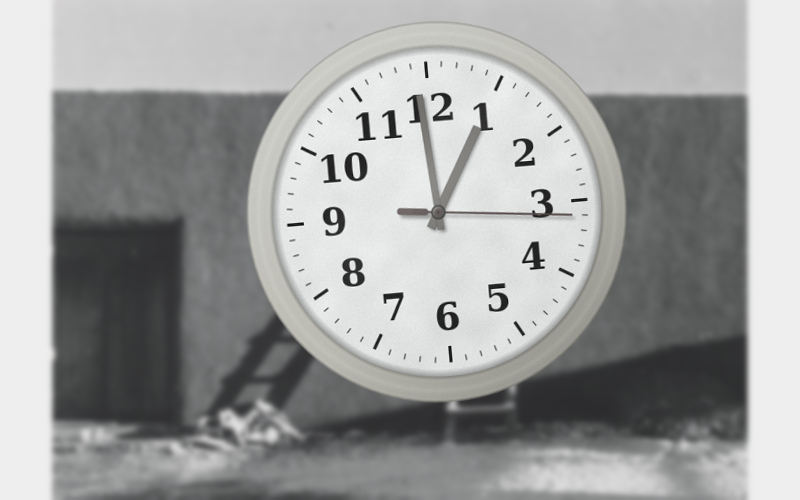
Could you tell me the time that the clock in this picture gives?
12:59:16
